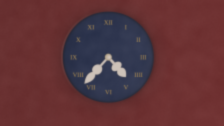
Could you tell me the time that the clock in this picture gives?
4:37
